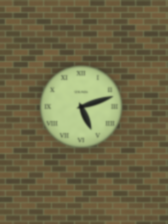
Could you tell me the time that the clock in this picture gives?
5:12
